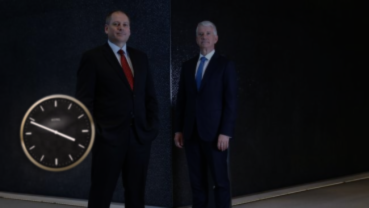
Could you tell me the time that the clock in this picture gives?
3:49
